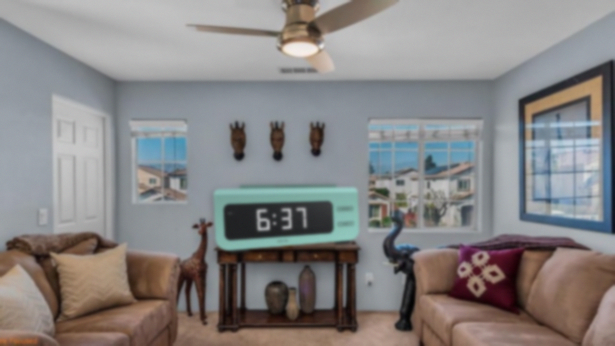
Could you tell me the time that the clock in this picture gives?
6:37
